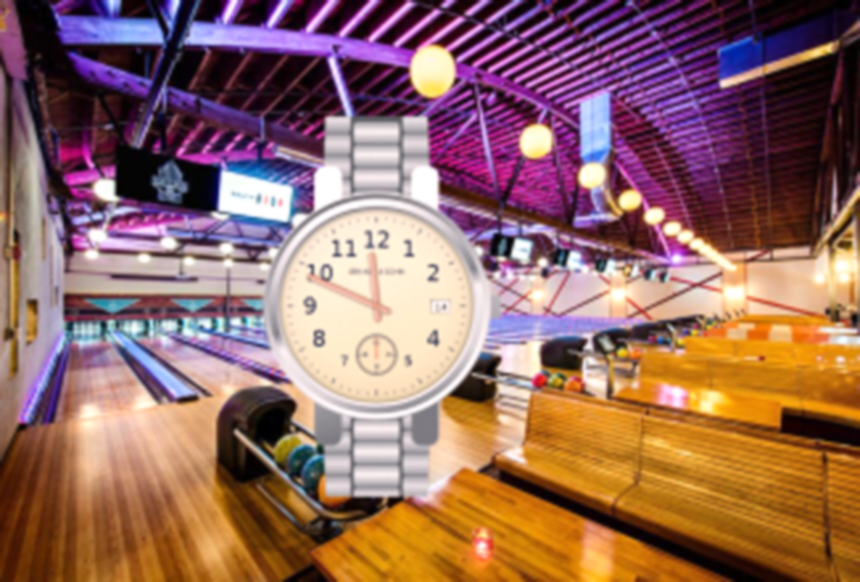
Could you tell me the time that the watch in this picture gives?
11:49
